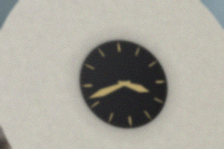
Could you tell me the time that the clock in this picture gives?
3:42
